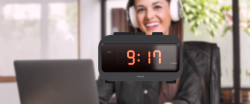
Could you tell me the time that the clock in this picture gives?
9:17
